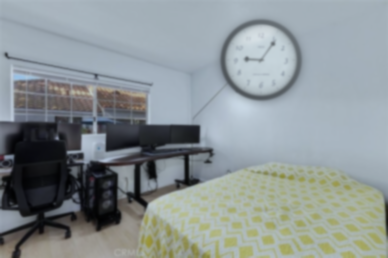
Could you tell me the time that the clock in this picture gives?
9:06
